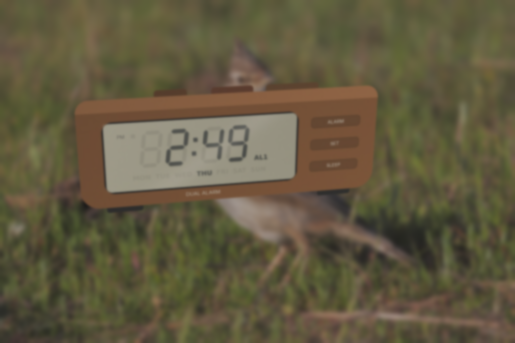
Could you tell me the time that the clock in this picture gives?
2:49
